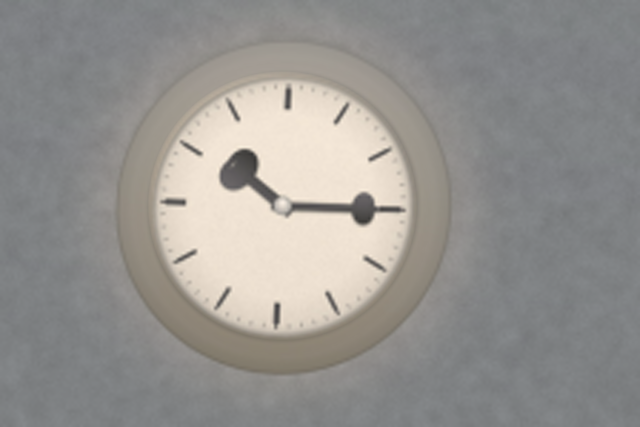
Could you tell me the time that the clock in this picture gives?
10:15
